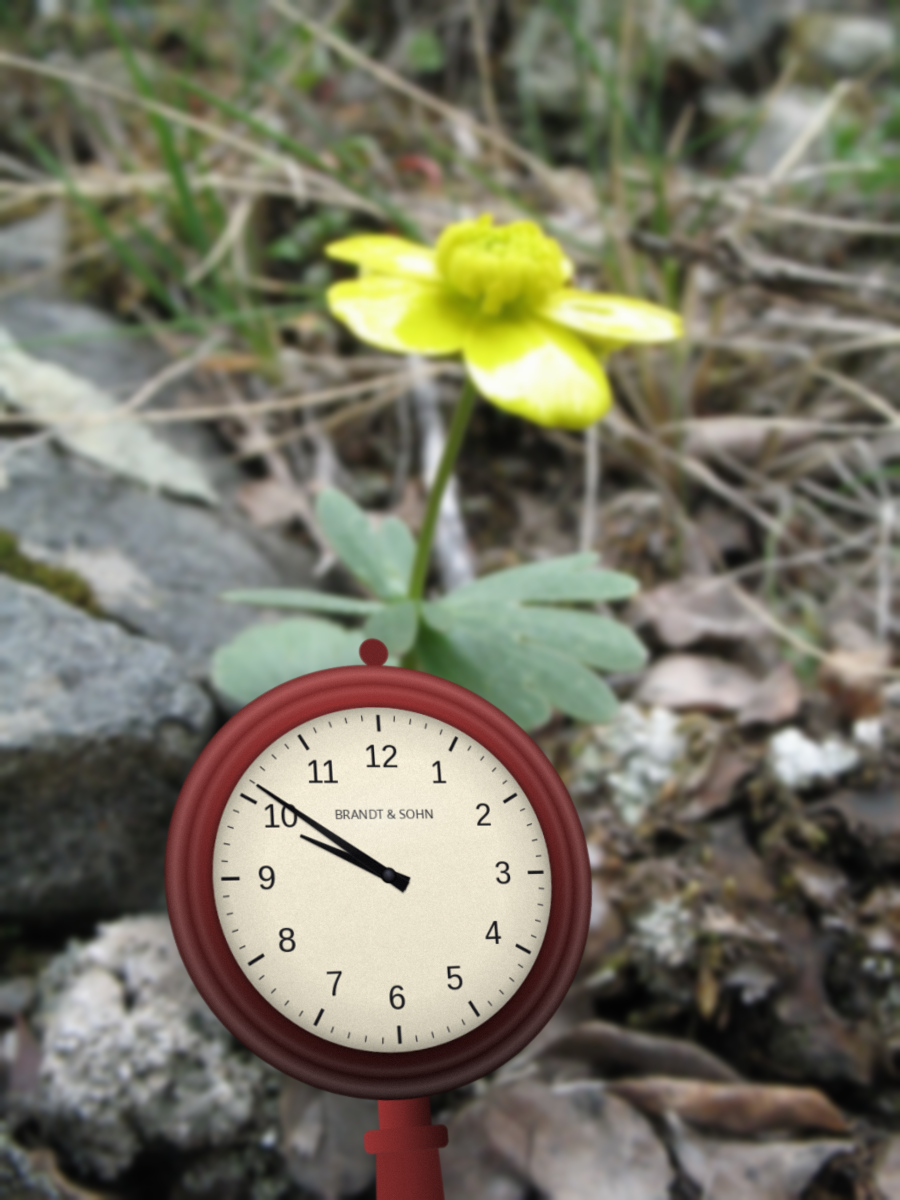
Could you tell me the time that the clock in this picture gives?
9:51
